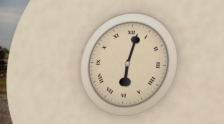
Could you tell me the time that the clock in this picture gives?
6:02
